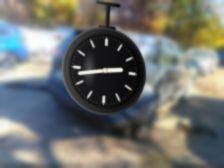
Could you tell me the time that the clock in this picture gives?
2:43
